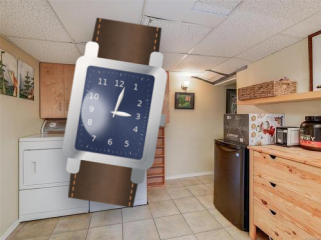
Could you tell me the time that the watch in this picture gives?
3:02
